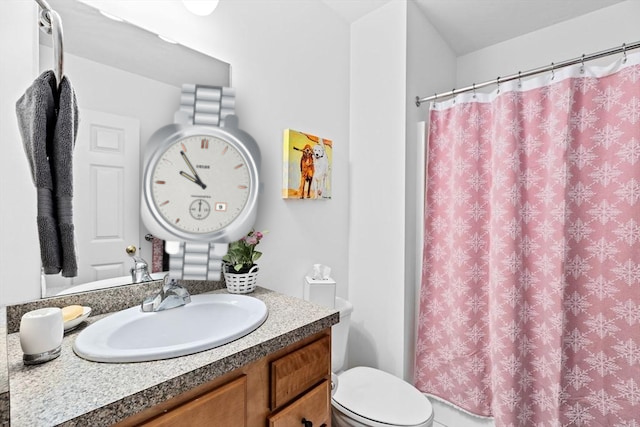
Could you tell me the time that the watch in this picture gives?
9:54
